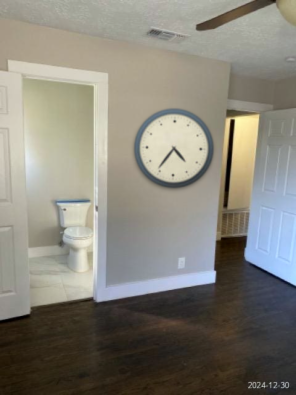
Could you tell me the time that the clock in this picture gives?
4:36
